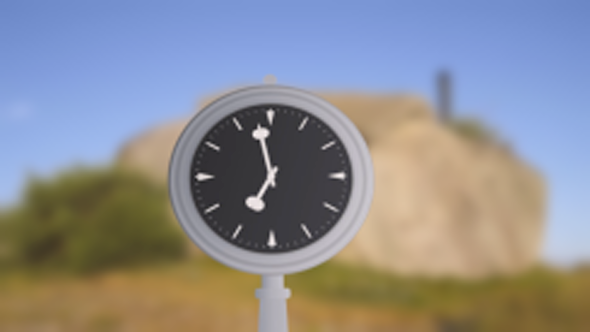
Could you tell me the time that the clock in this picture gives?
6:58
